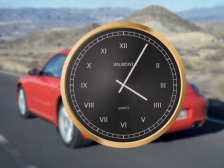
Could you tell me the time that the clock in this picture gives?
4:05
